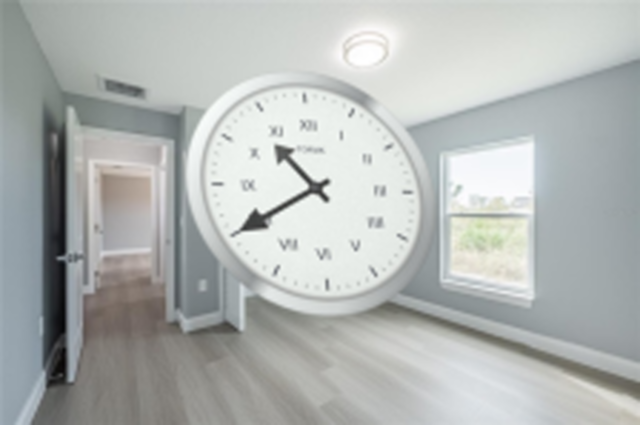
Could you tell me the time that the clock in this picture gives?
10:40
